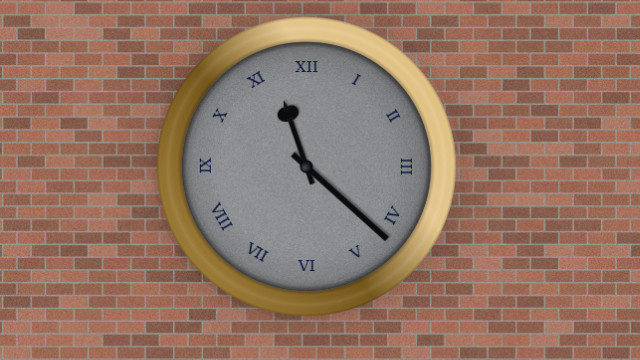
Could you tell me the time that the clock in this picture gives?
11:22
